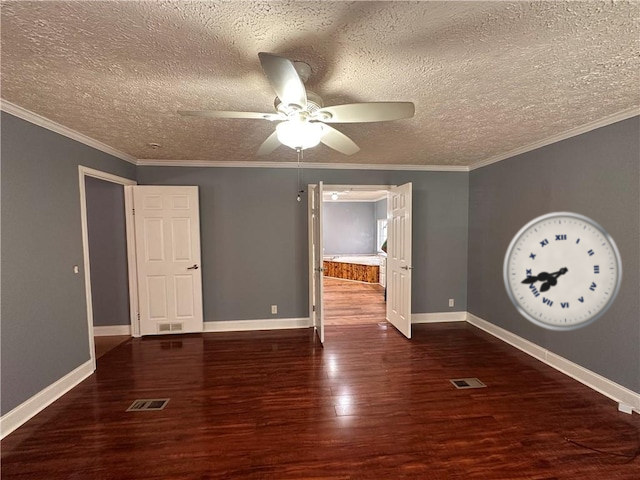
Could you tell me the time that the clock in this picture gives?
7:43
